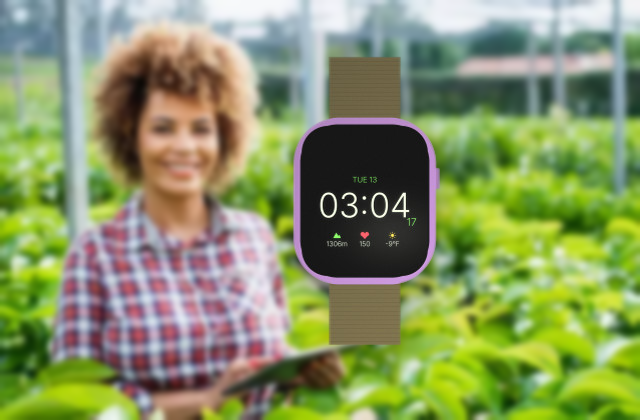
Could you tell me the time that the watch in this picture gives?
3:04:17
